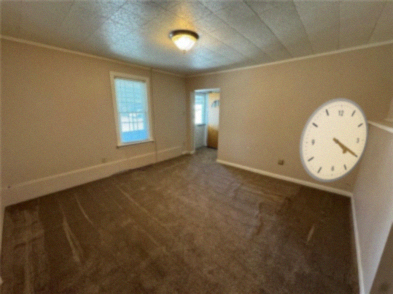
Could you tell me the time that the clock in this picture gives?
4:20
